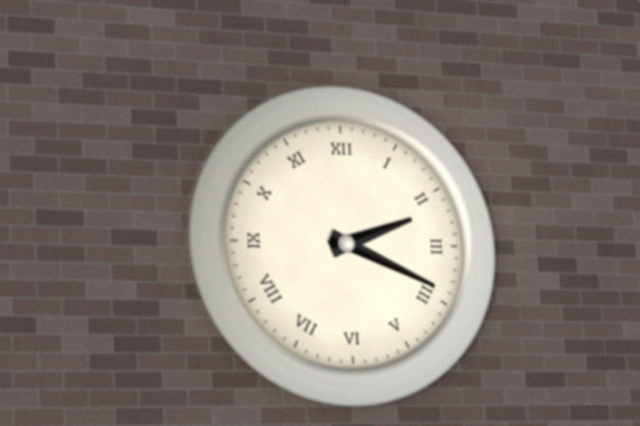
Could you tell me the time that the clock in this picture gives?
2:19
